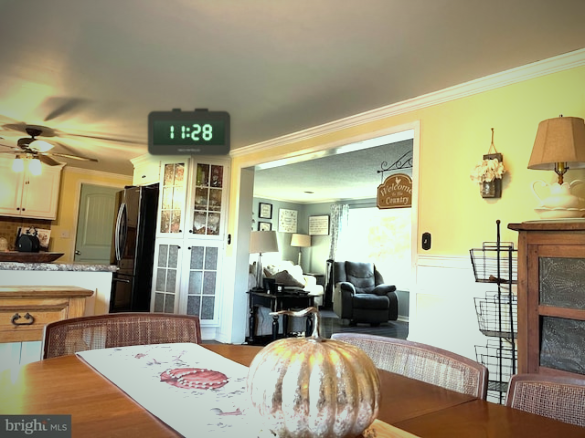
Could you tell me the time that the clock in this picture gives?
11:28
